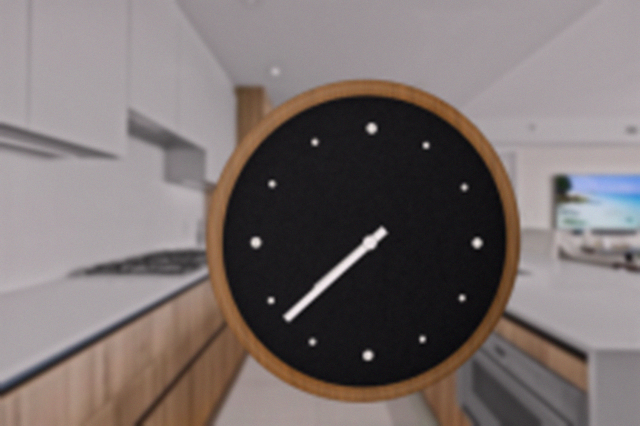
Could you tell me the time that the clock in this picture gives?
7:38
